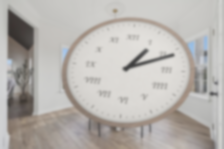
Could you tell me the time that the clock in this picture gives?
1:11
